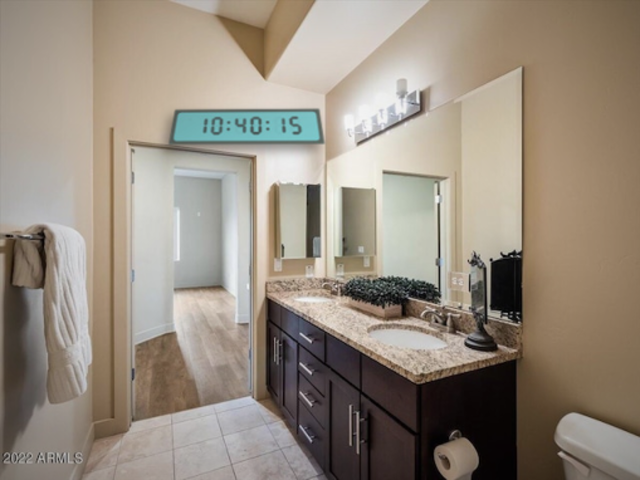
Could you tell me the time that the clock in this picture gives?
10:40:15
